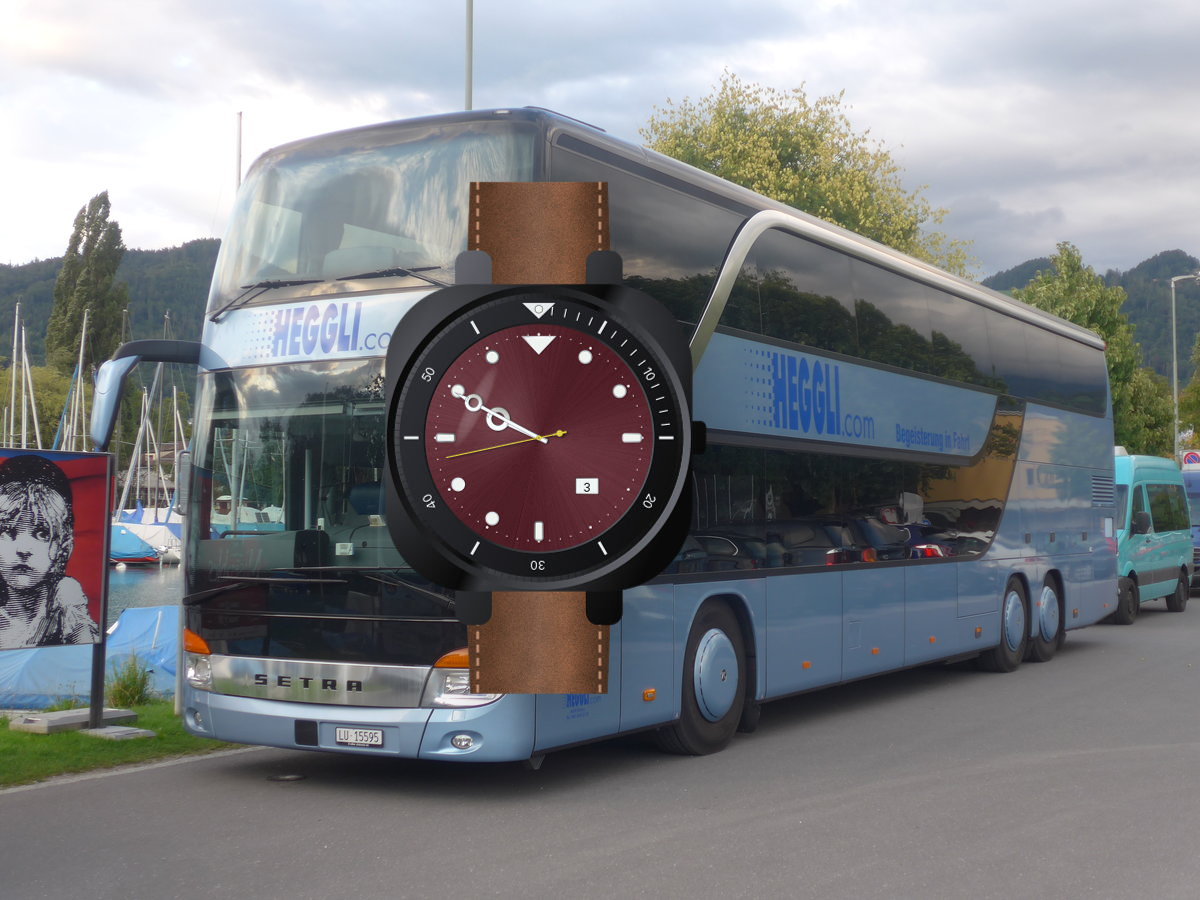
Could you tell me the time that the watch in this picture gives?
9:49:43
